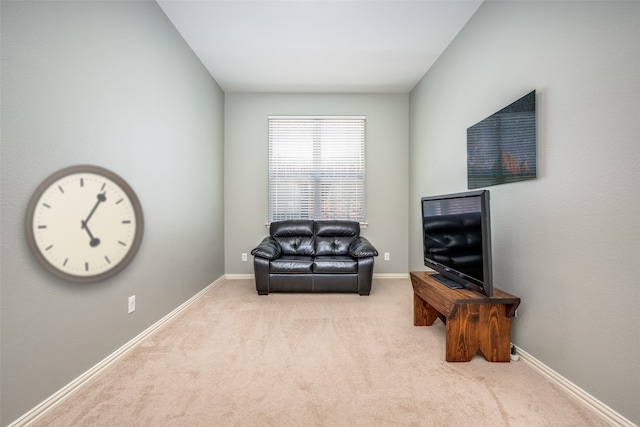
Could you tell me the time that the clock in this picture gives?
5:06
